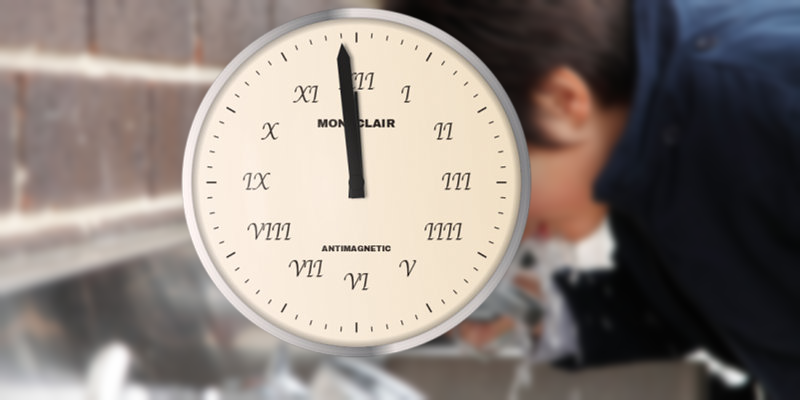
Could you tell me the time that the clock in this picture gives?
11:59
